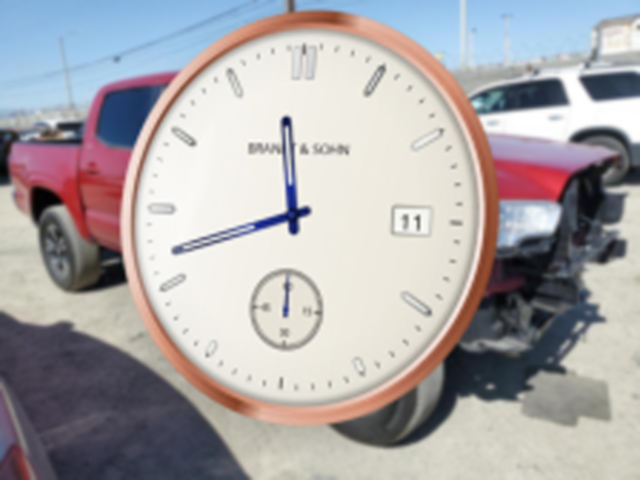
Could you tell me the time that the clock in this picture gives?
11:42
